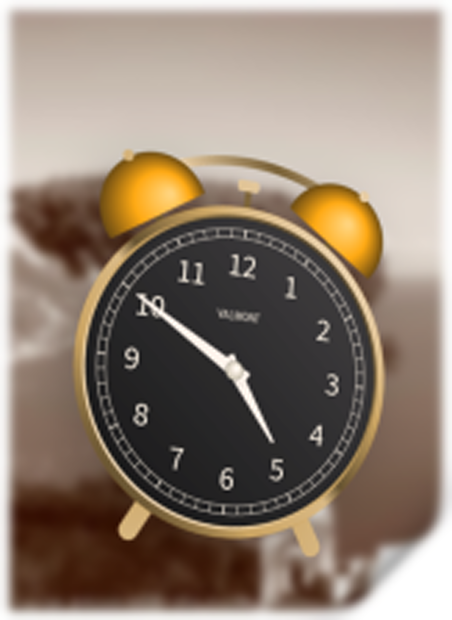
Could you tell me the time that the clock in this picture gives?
4:50
